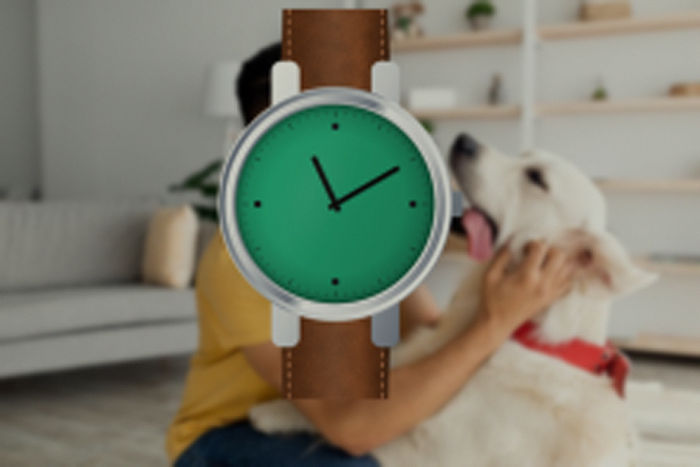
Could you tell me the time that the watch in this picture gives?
11:10
